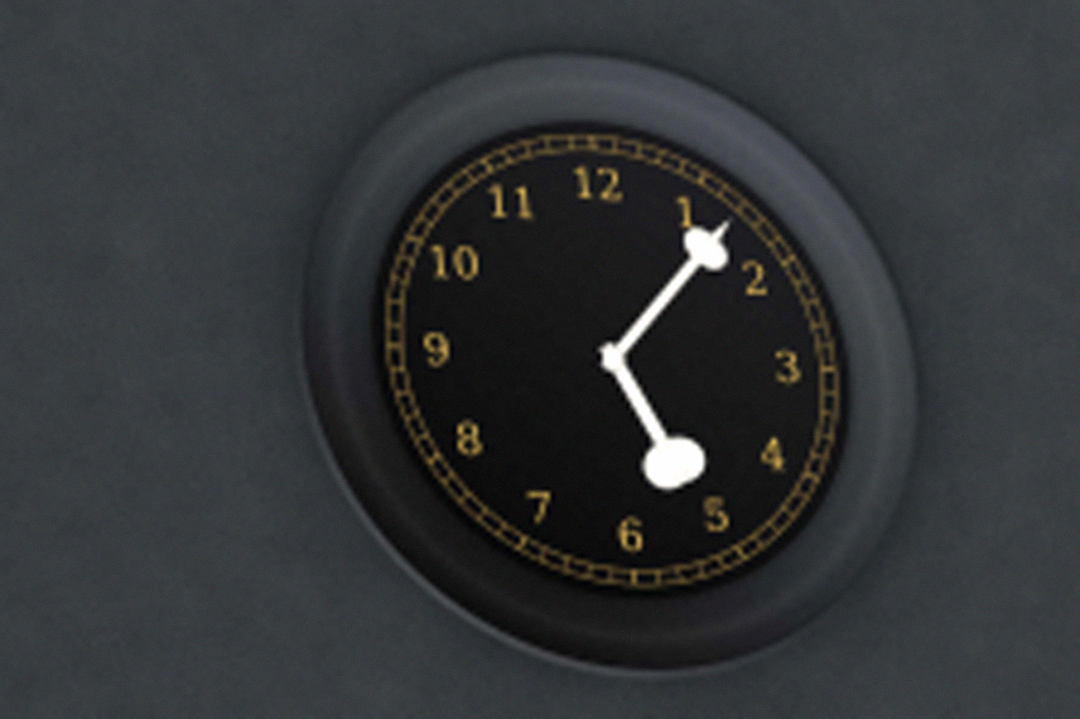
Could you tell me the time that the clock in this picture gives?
5:07
